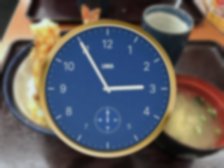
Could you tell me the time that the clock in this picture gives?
2:55
